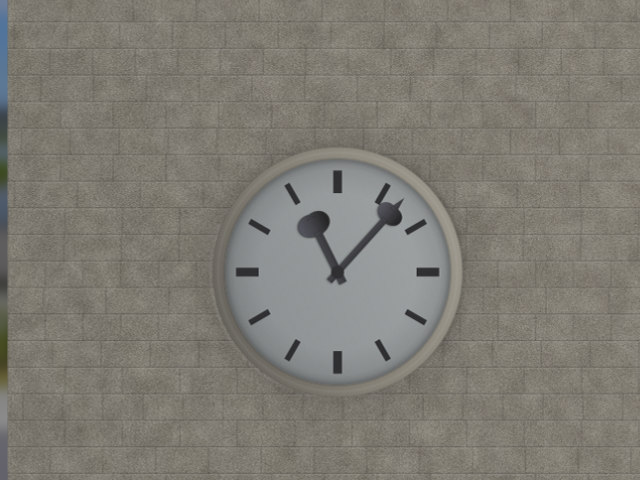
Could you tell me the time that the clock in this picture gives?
11:07
